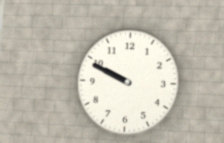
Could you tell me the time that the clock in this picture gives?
9:49
